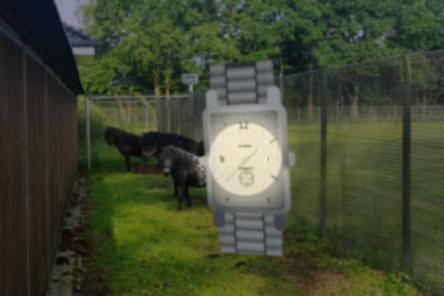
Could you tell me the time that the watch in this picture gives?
1:38
